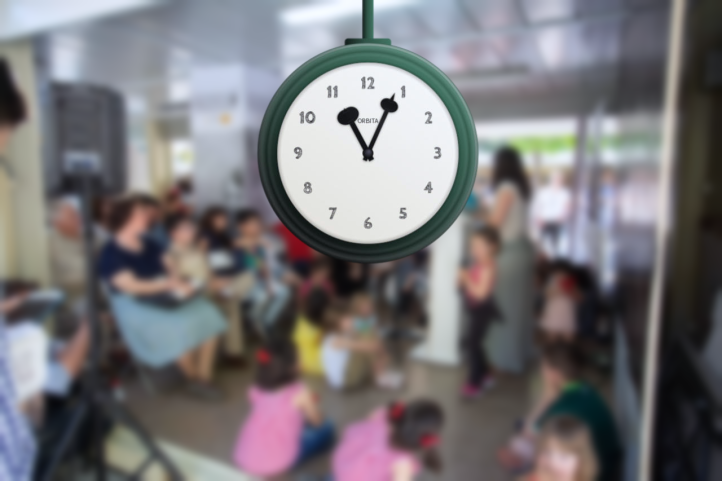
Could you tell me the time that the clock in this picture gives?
11:04
